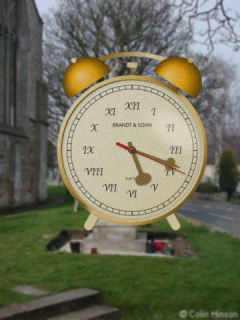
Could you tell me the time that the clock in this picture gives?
5:18:19
